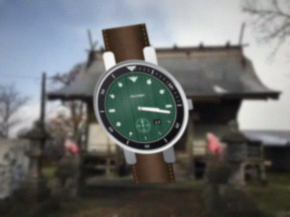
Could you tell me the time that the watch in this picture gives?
3:17
